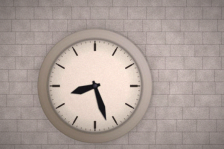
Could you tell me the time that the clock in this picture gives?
8:27
